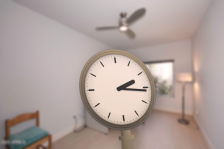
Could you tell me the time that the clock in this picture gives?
2:16
